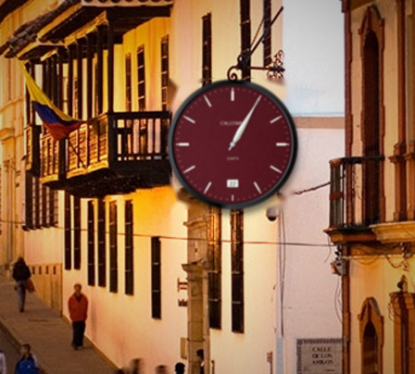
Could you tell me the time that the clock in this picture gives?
1:05
